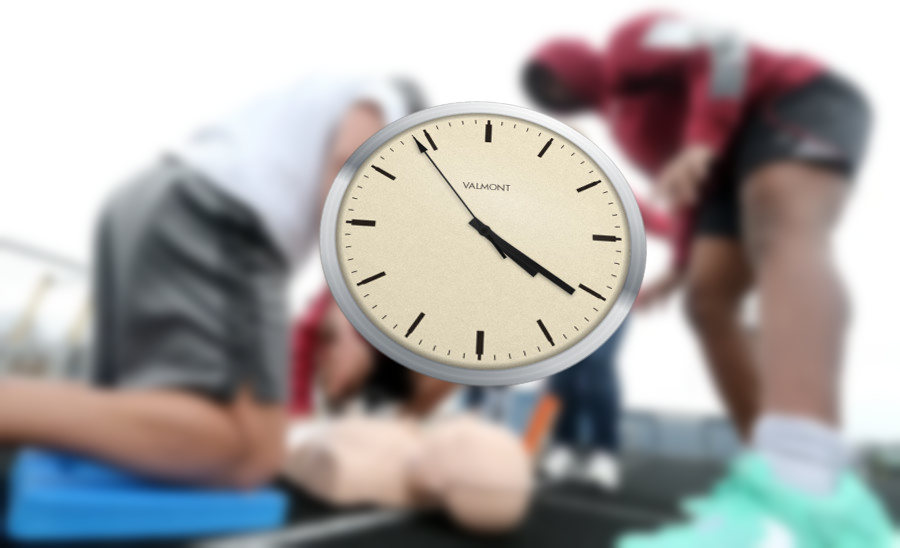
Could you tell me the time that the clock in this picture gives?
4:20:54
